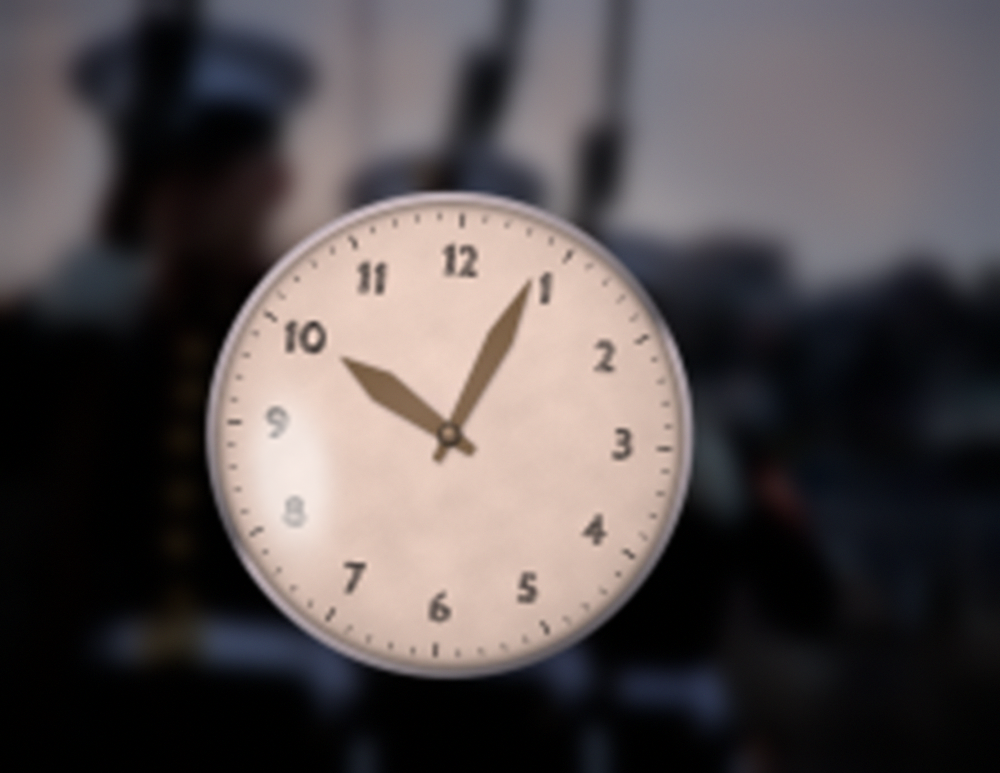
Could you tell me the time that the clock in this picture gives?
10:04
